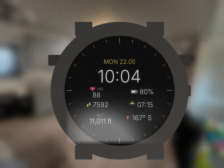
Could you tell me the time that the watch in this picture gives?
10:04
